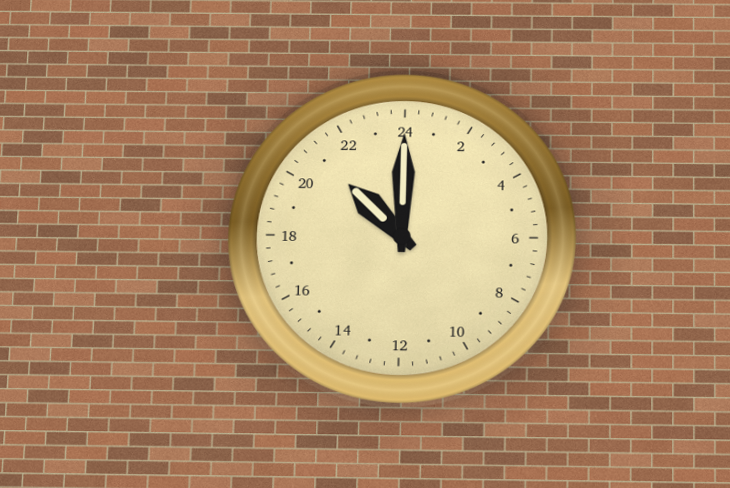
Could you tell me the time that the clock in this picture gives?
21:00
